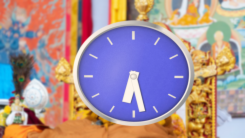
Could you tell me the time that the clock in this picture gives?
6:28
